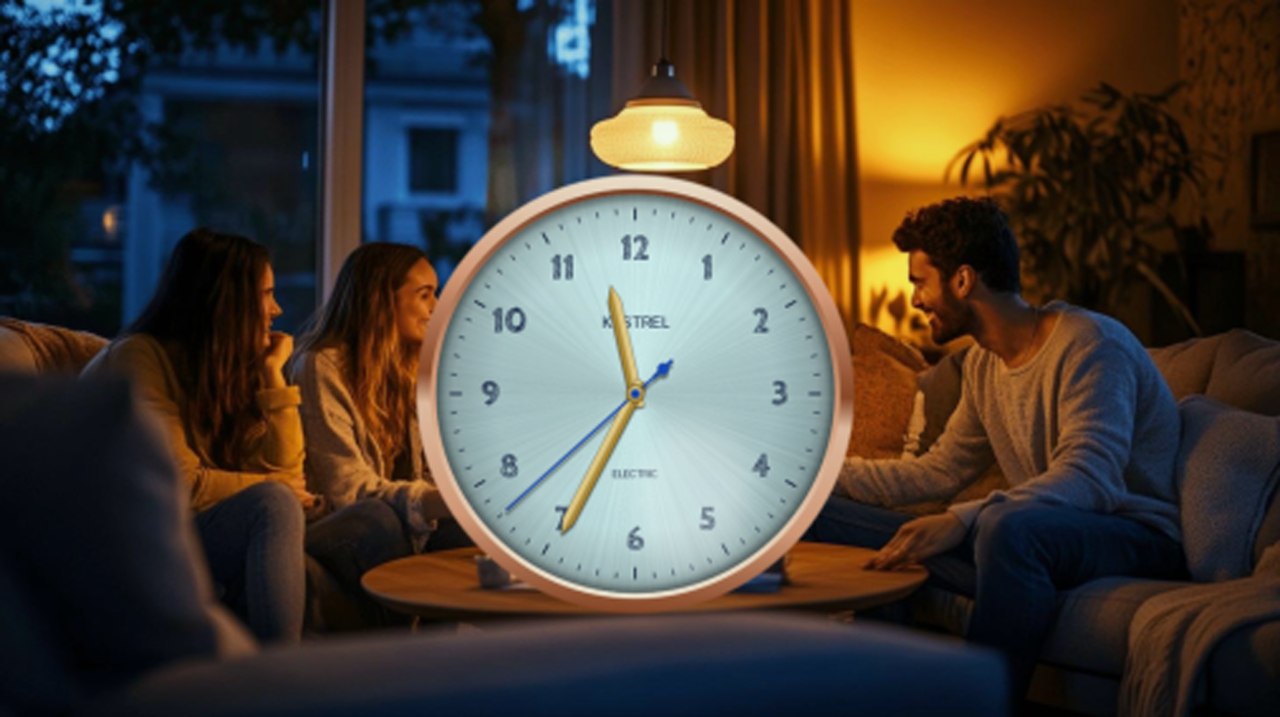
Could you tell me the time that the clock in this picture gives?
11:34:38
